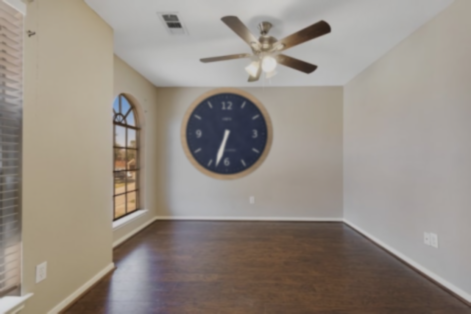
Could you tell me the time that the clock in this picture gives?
6:33
